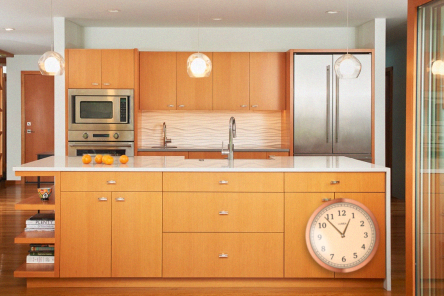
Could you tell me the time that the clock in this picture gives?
12:53
